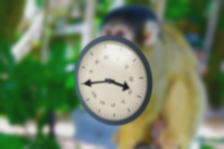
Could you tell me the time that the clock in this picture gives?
3:45
